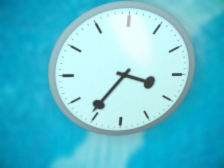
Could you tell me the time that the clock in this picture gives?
3:36
